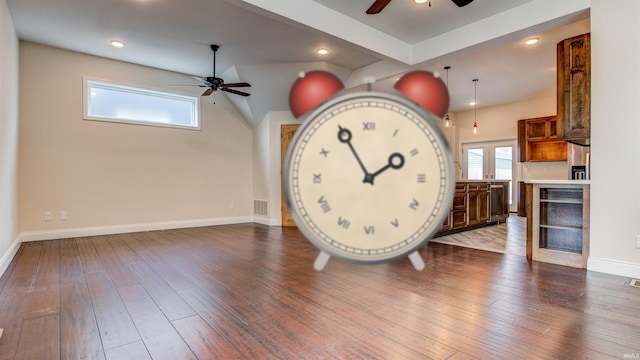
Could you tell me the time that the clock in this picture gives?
1:55
